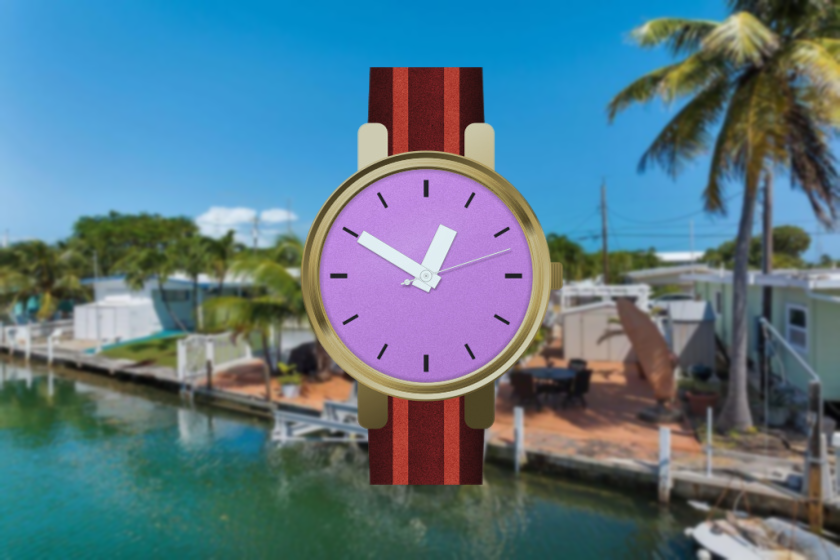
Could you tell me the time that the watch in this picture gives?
12:50:12
